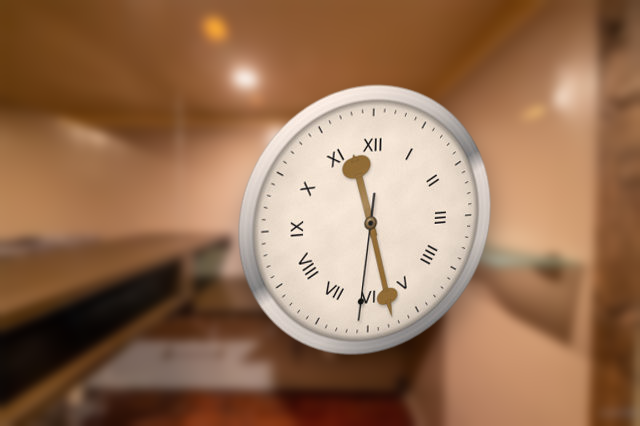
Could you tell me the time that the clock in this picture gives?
11:27:31
